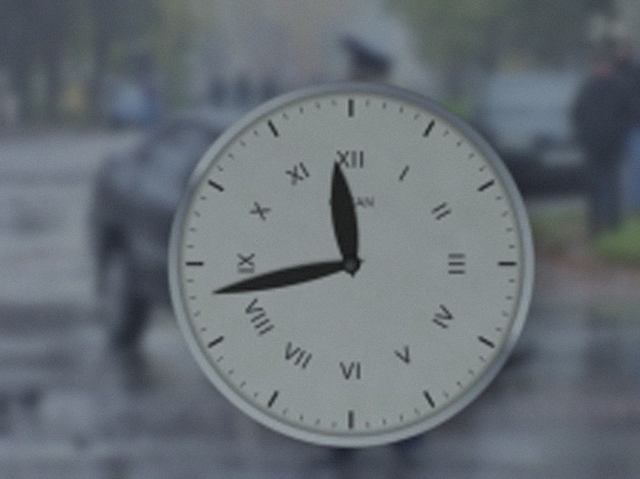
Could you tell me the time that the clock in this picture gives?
11:43
